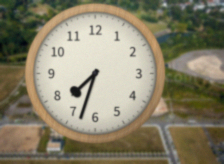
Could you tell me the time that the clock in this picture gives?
7:33
